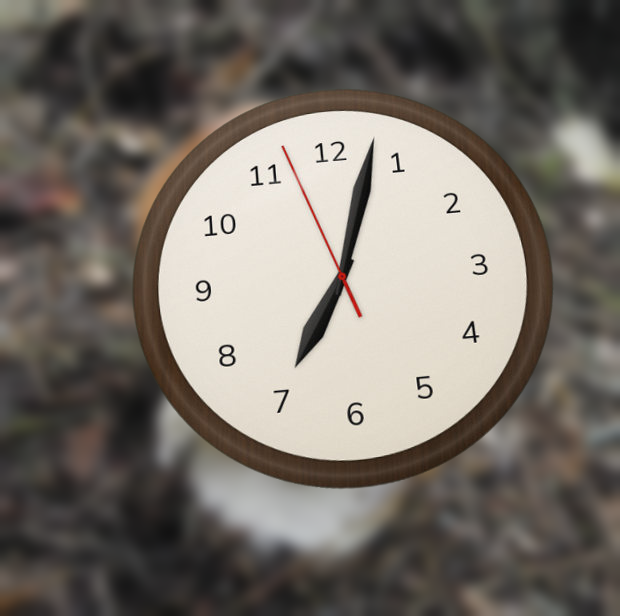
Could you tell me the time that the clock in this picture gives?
7:02:57
